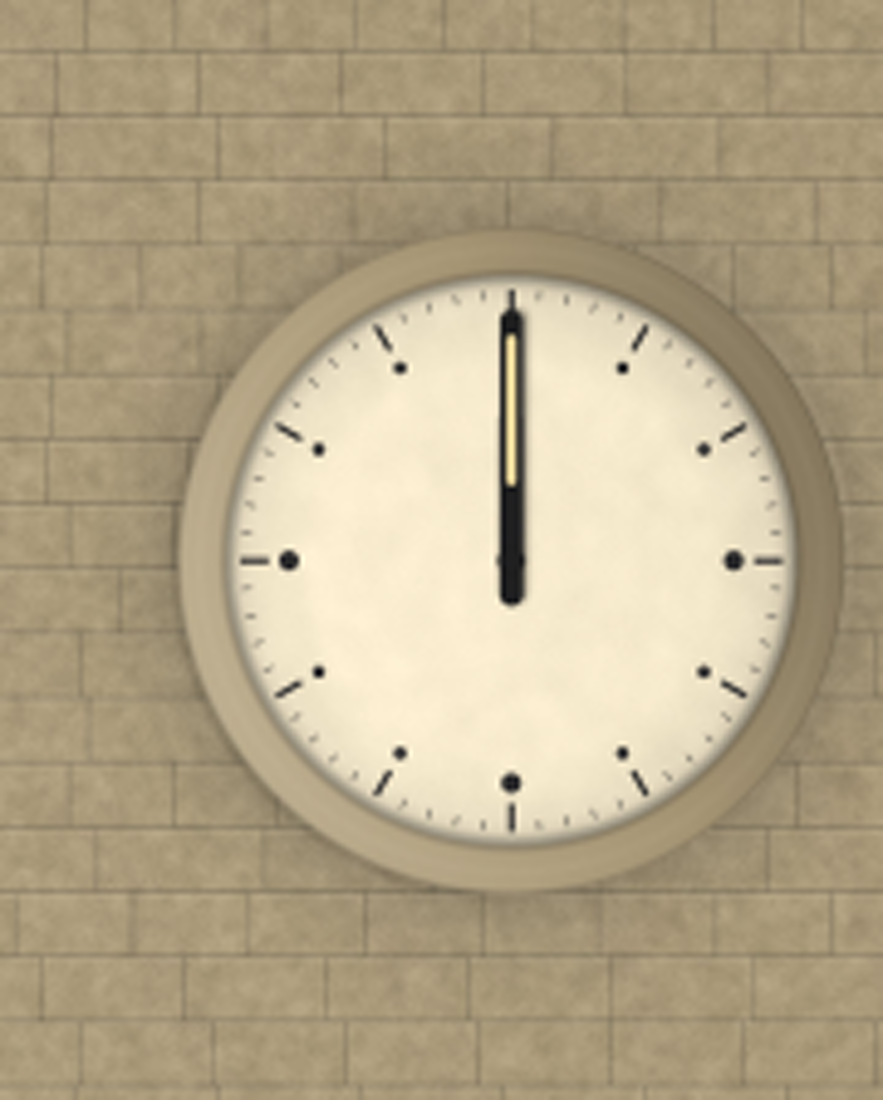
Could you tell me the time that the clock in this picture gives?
12:00
